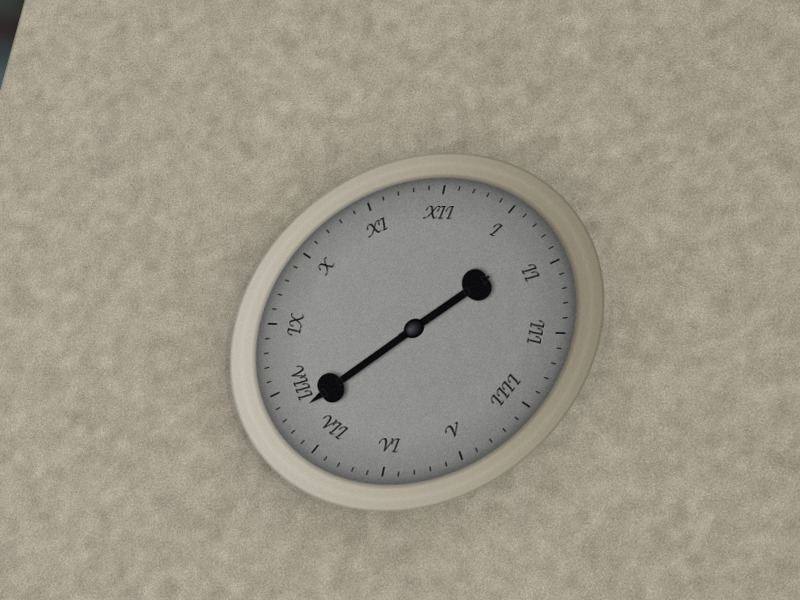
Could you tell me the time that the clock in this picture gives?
1:38
